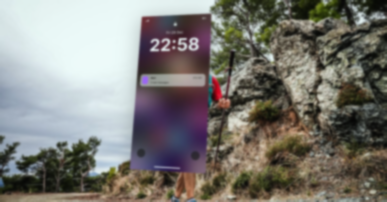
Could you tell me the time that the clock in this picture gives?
22:58
